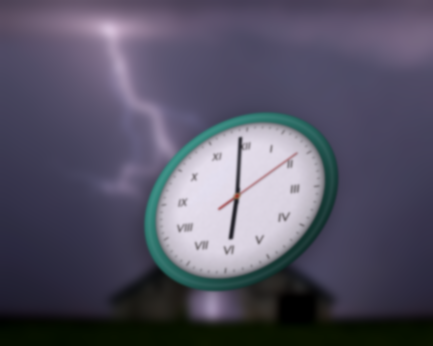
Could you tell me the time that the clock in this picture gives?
5:59:09
